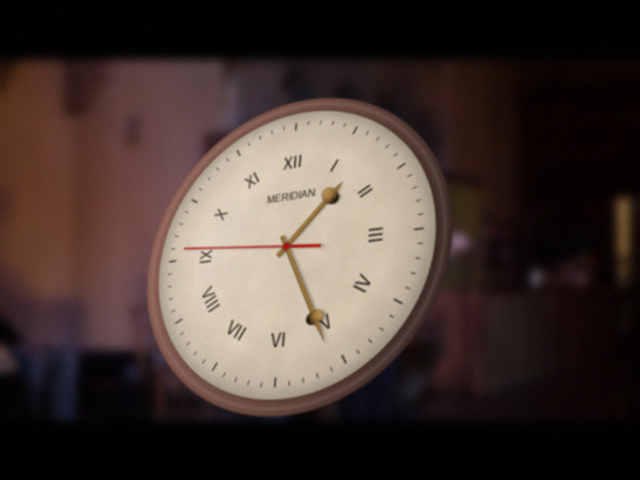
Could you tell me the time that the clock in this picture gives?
1:25:46
